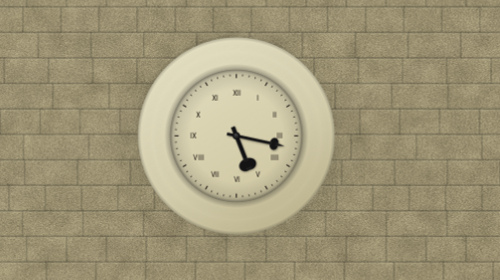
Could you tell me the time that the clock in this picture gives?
5:17
